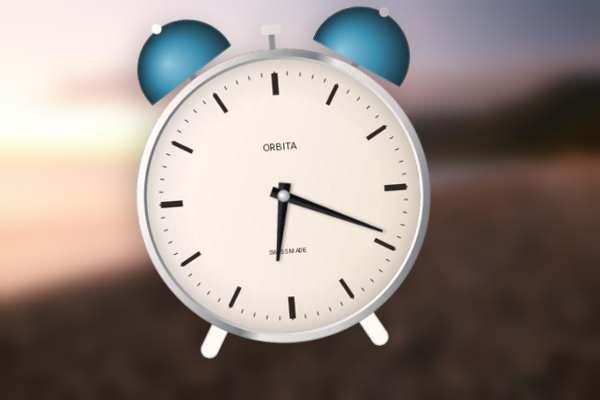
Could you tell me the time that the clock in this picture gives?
6:19
